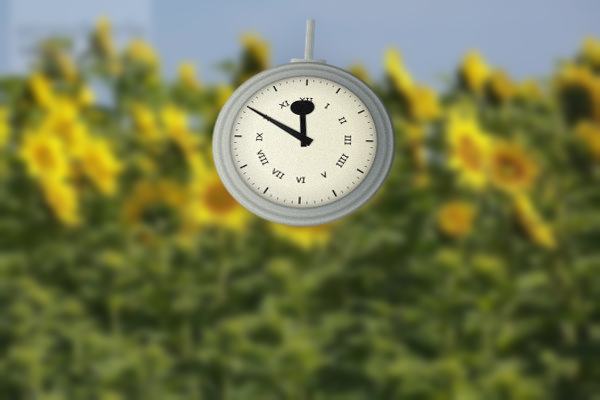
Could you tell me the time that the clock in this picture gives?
11:50
